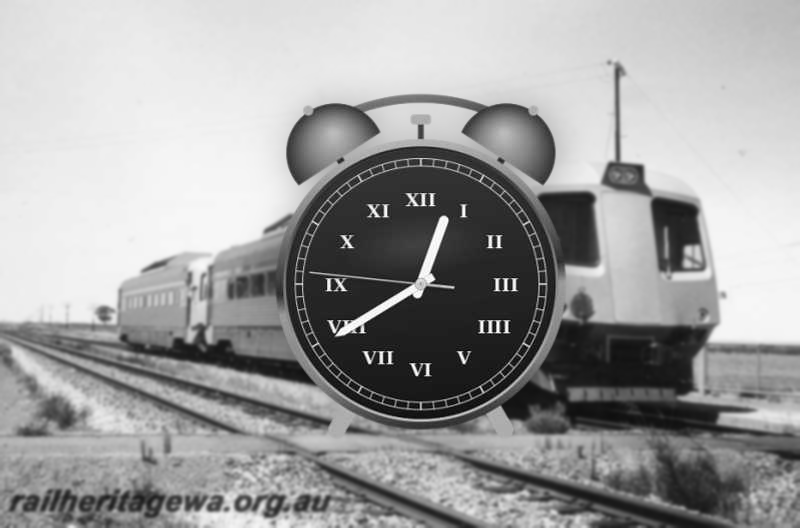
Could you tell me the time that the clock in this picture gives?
12:39:46
